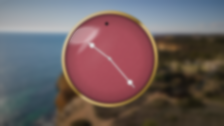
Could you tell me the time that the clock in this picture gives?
10:24
